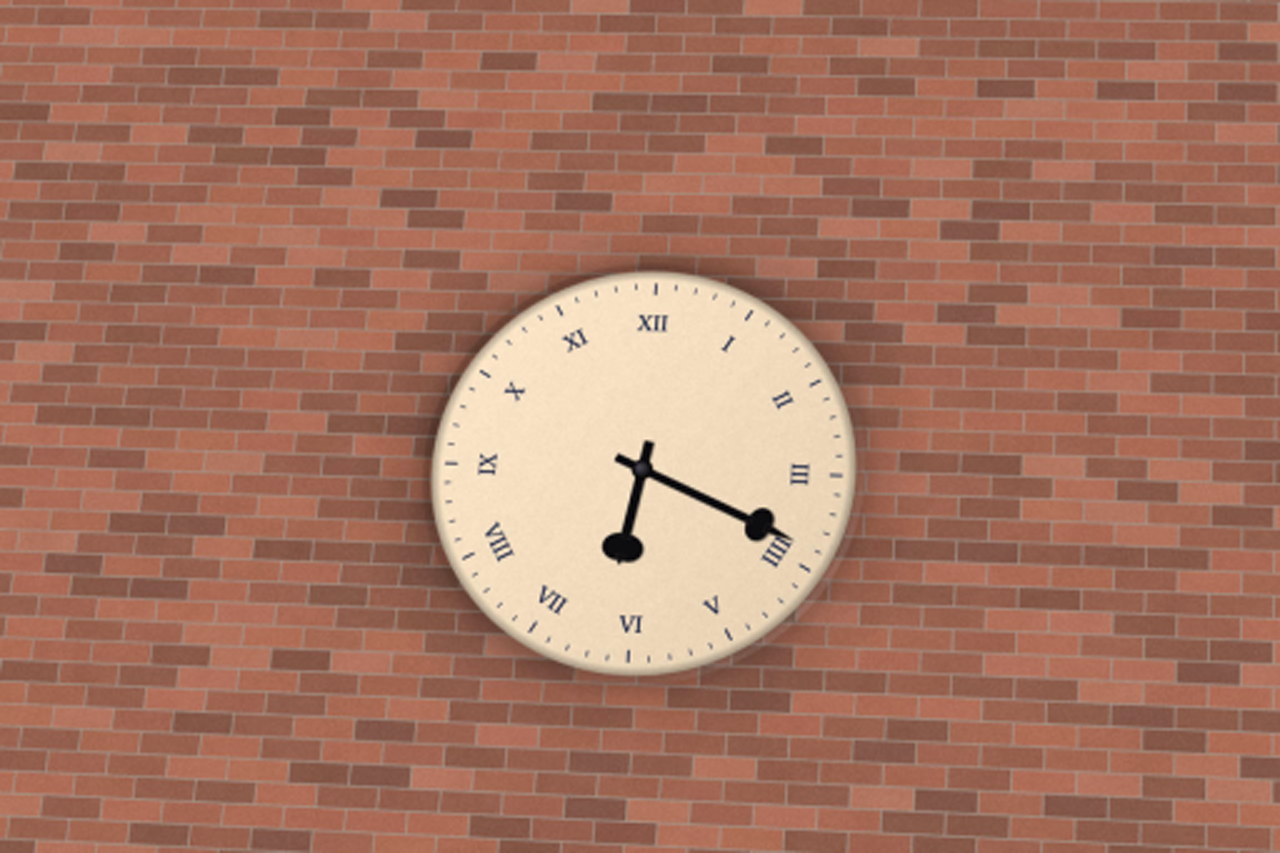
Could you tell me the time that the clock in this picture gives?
6:19
